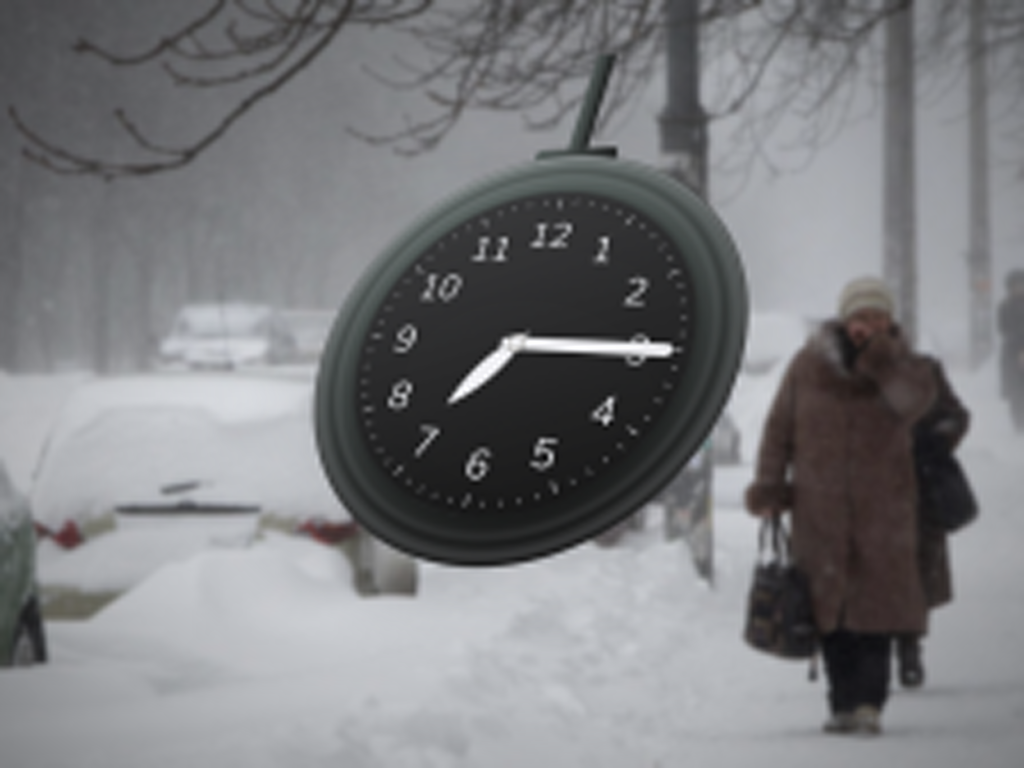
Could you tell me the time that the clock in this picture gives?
7:15
